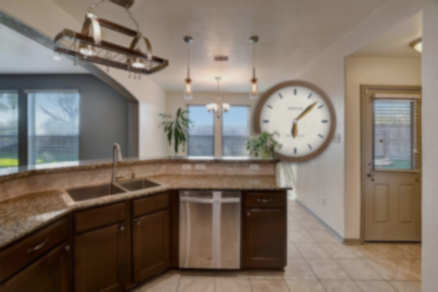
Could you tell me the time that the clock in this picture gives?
6:08
